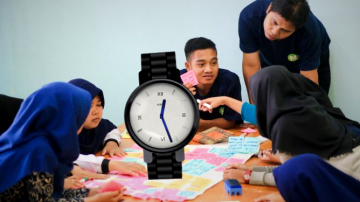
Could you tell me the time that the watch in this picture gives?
12:27
